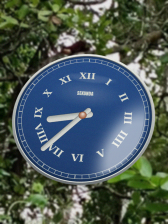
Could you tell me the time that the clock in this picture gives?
8:37
